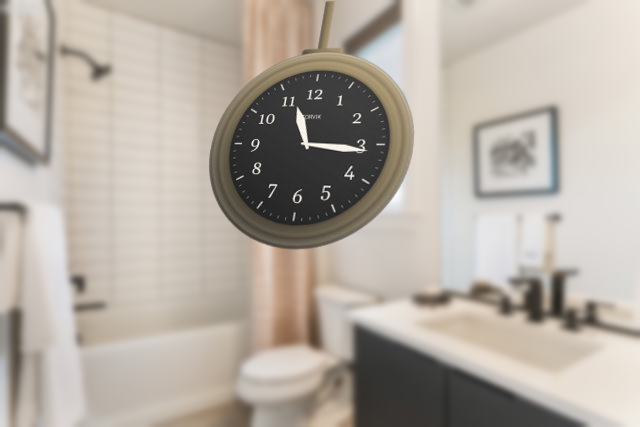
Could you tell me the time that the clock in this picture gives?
11:16
